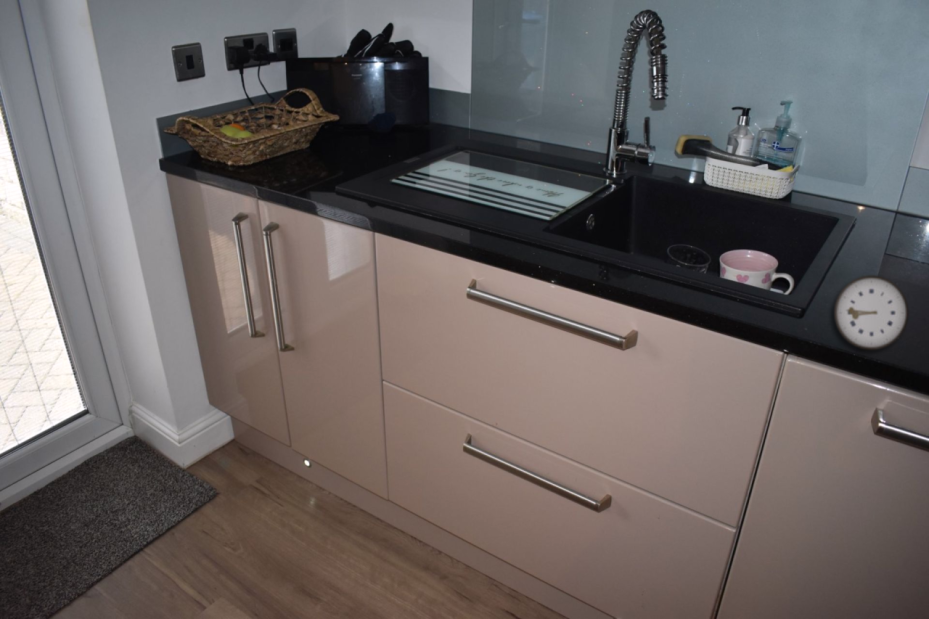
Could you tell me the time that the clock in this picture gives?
8:46
